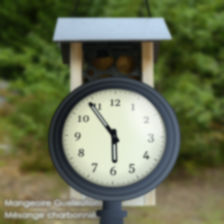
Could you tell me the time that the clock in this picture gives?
5:54
